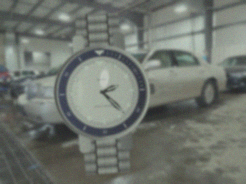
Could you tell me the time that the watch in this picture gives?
2:23
